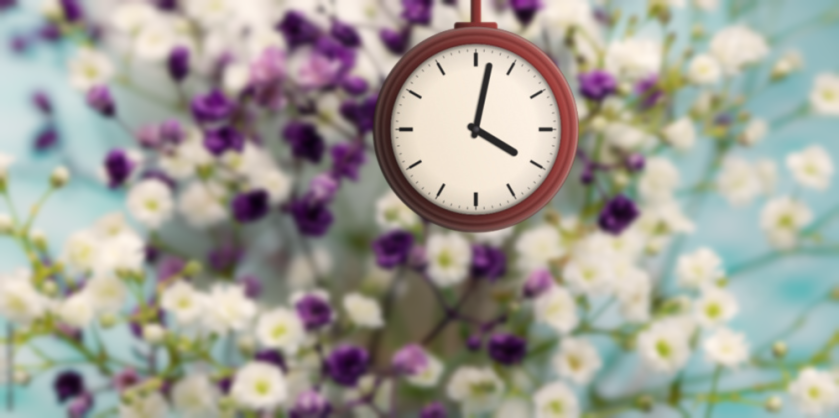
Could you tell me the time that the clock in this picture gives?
4:02
